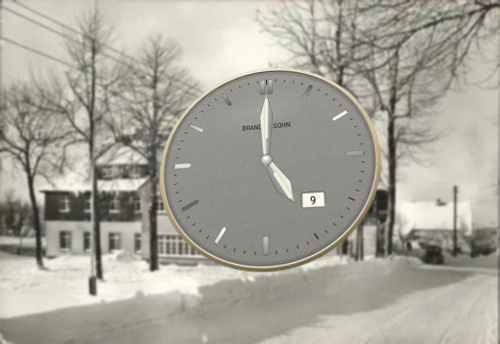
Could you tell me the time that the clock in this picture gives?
5:00
